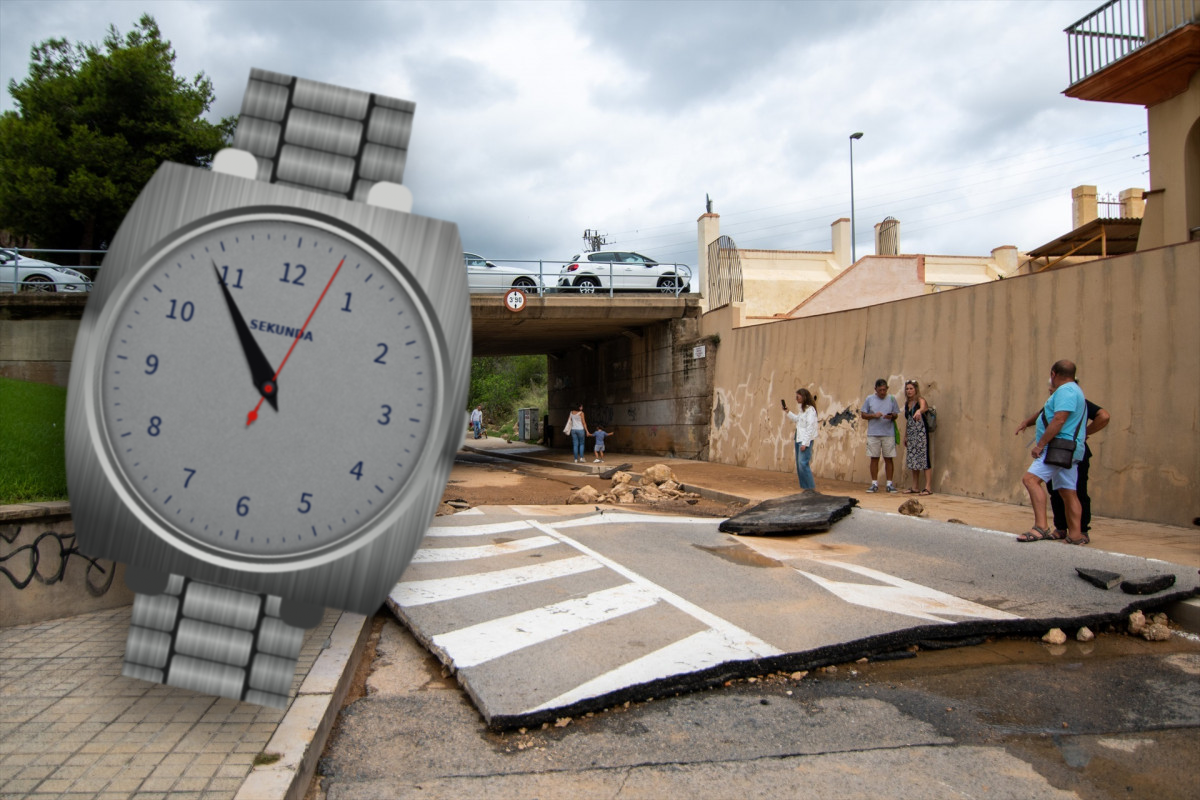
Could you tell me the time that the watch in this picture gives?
10:54:03
